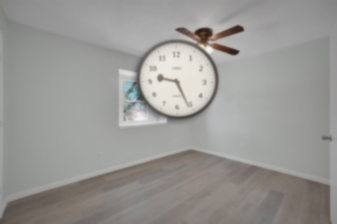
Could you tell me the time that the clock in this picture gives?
9:26
